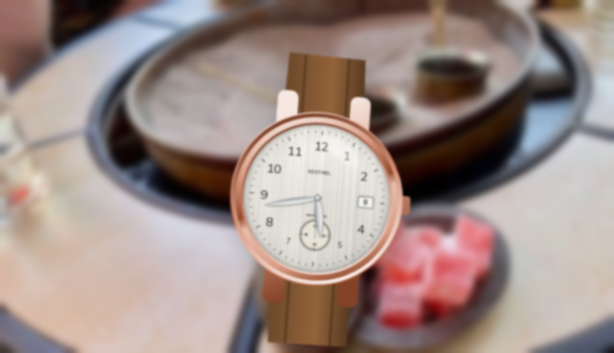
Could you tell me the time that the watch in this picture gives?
5:43
